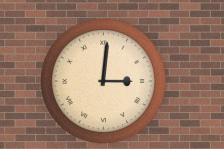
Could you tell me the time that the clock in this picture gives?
3:01
